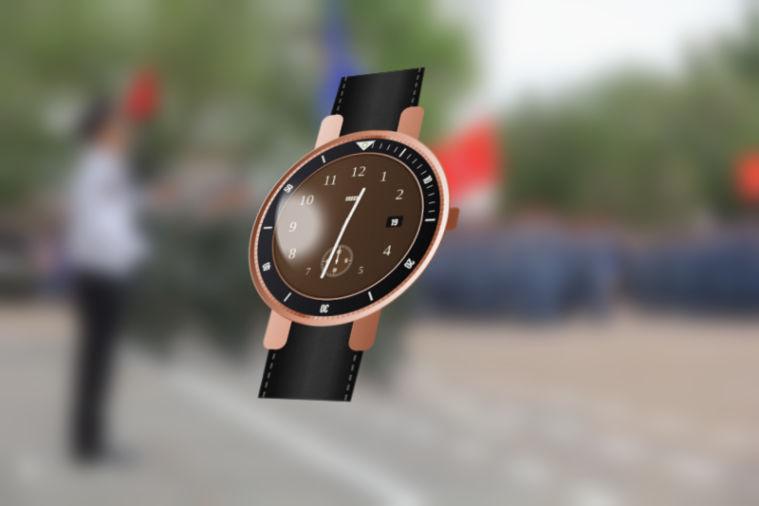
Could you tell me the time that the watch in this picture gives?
12:32
